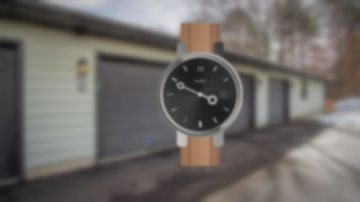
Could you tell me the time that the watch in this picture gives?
3:49
